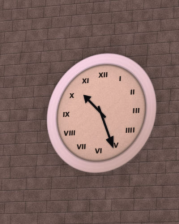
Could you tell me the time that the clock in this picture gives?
10:26
